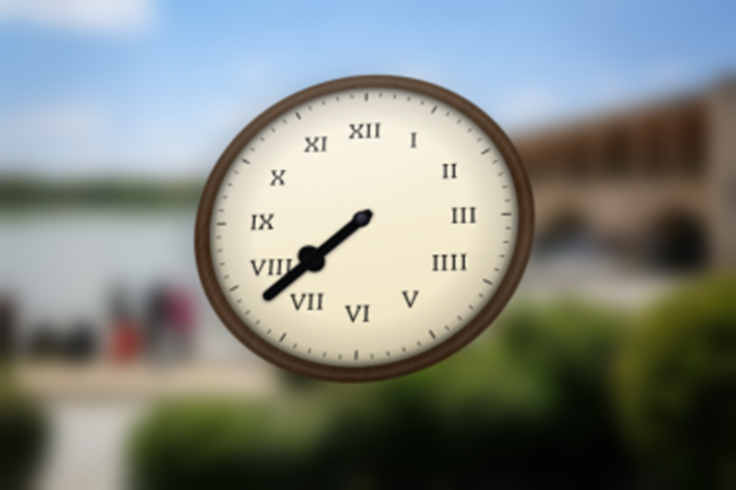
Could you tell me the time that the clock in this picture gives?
7:38
